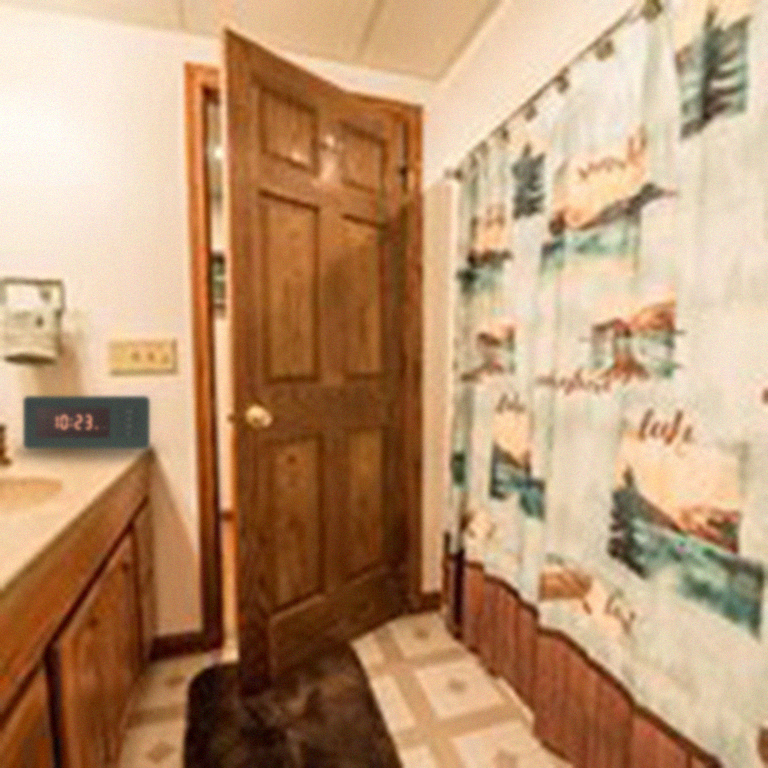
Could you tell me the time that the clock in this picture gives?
10:23
